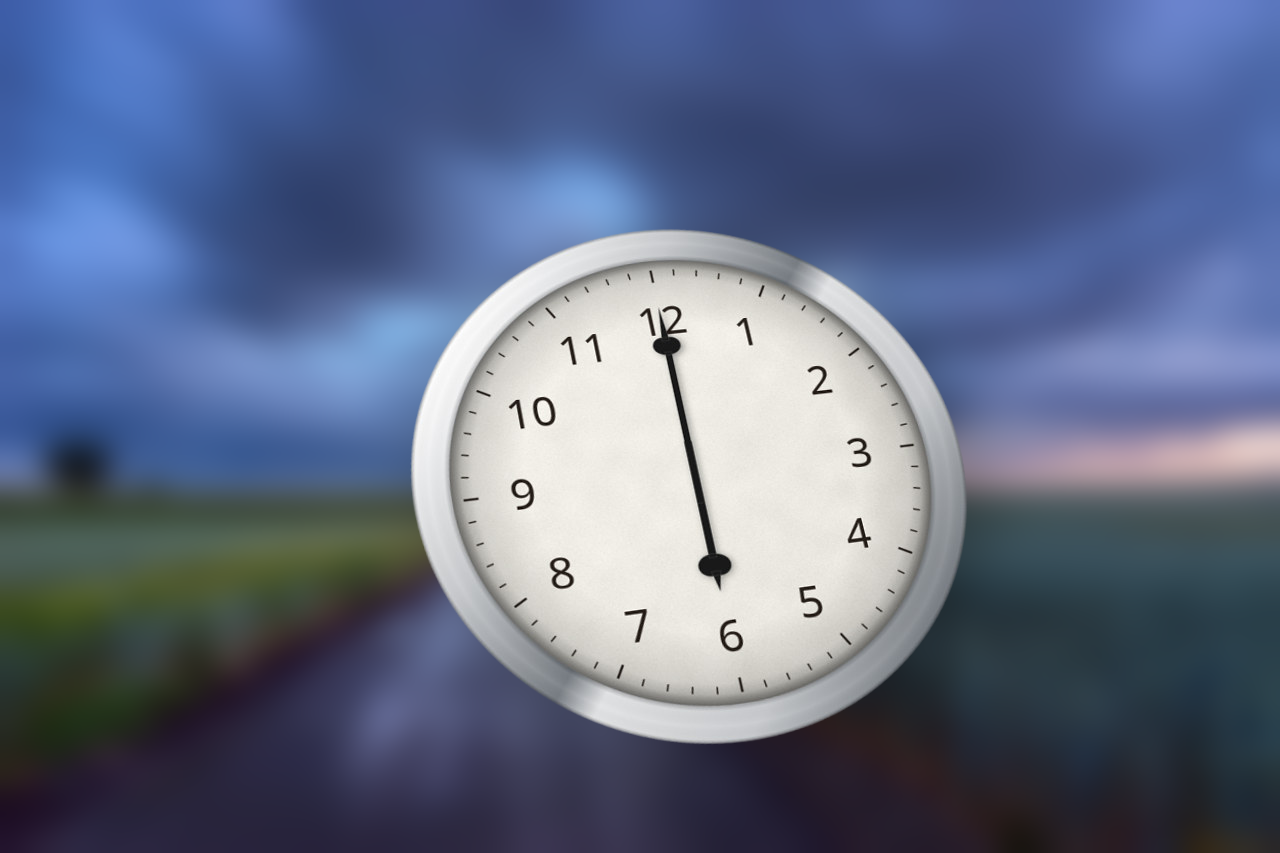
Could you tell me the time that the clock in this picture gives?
6:00
